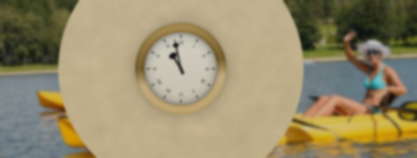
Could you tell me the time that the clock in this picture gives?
10:58
